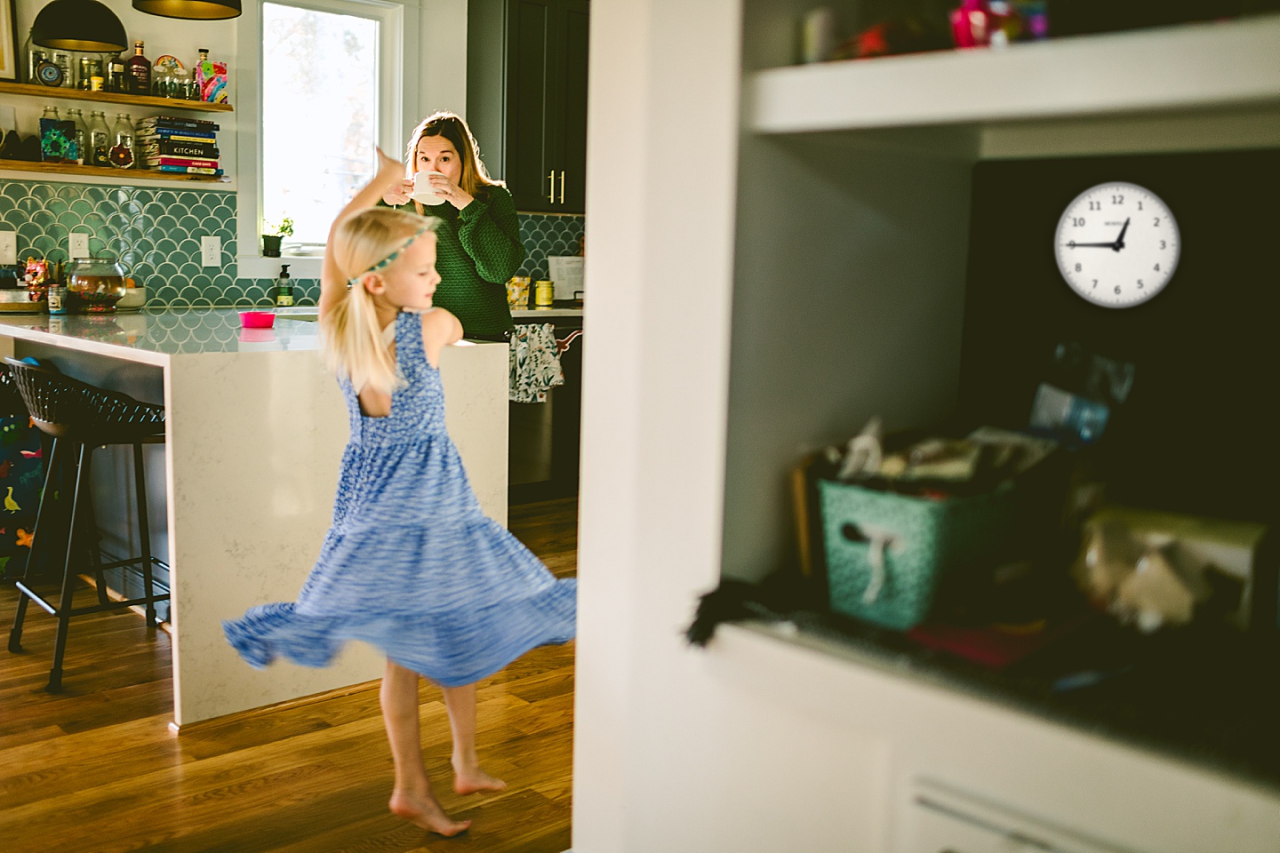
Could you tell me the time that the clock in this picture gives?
12:45
